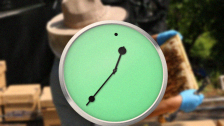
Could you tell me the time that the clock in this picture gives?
12:36
